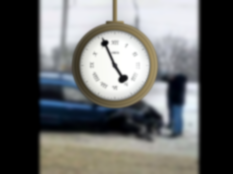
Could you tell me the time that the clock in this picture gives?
4:56
